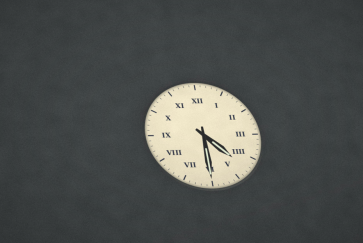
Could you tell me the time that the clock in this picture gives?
4:30
